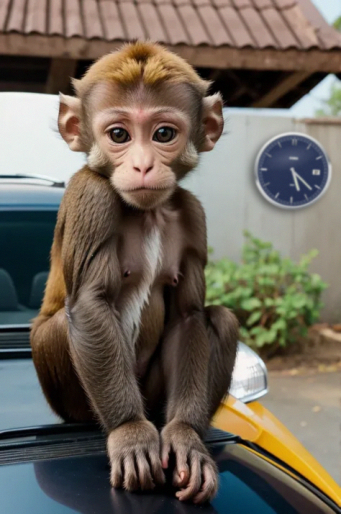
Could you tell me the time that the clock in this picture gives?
5:22
